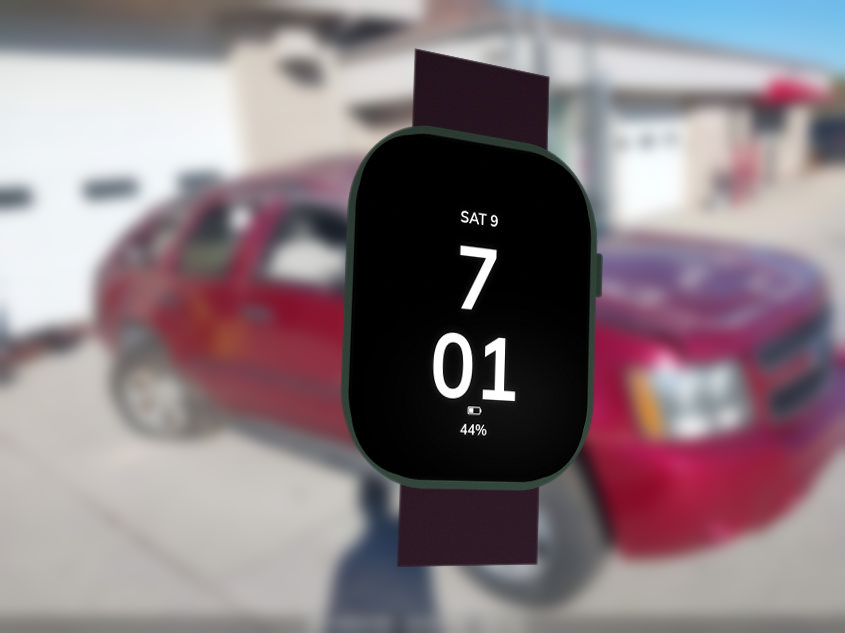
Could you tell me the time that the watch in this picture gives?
7:01
